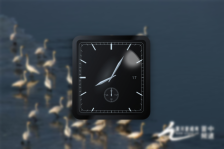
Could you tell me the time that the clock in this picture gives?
8:05
